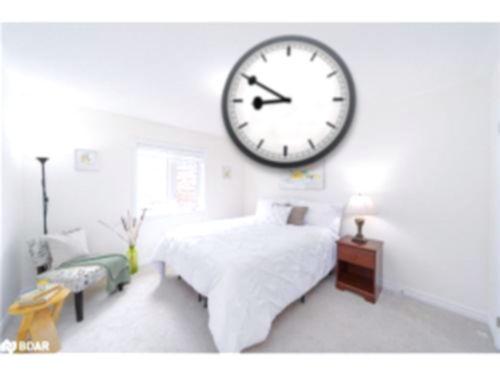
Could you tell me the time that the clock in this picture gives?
8:50
